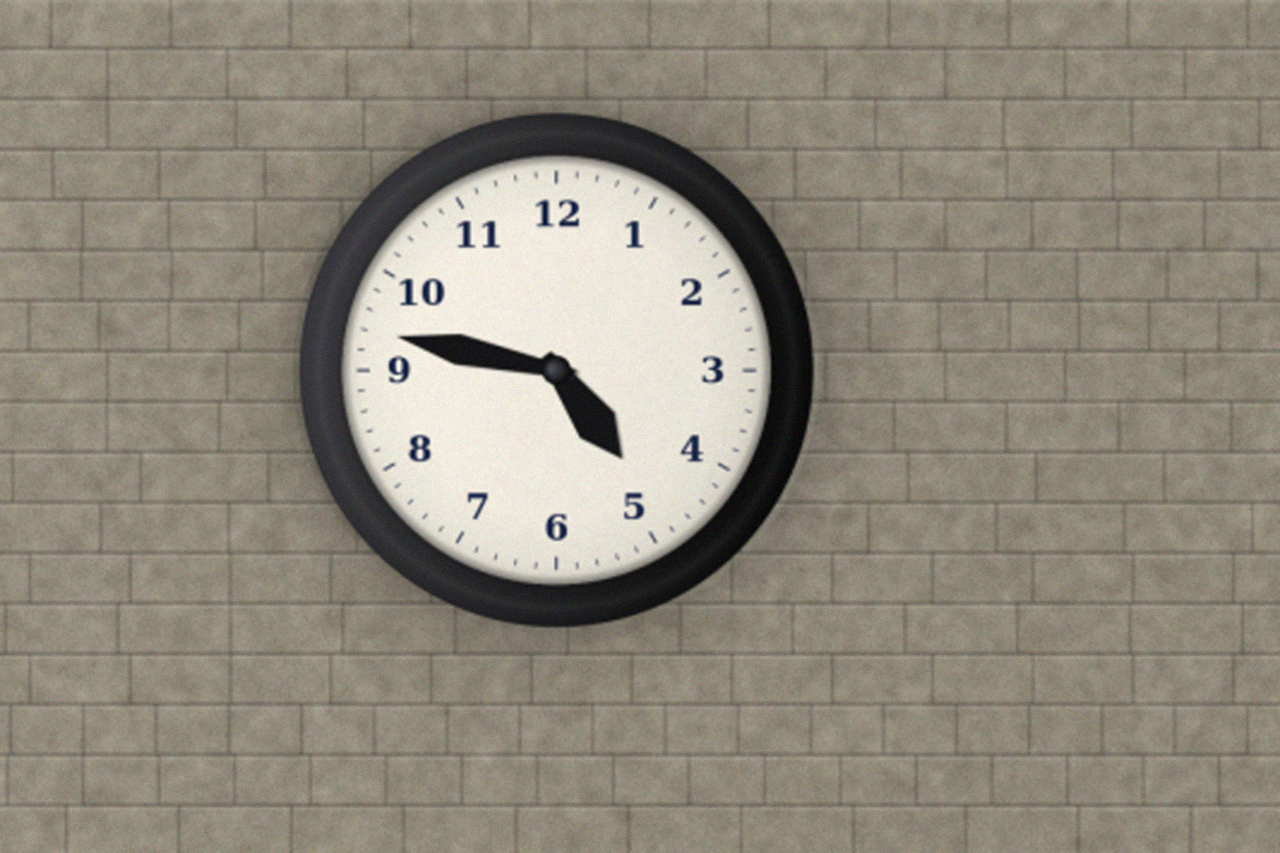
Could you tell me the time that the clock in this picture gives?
4:47
